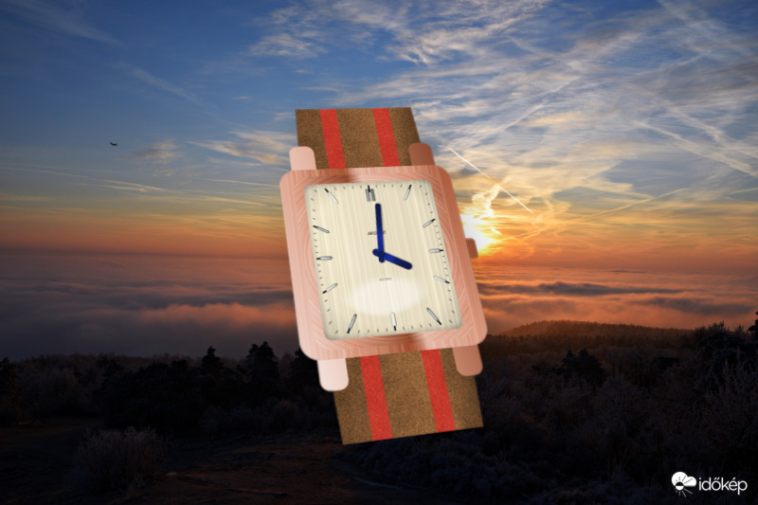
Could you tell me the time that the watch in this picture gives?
4:01
